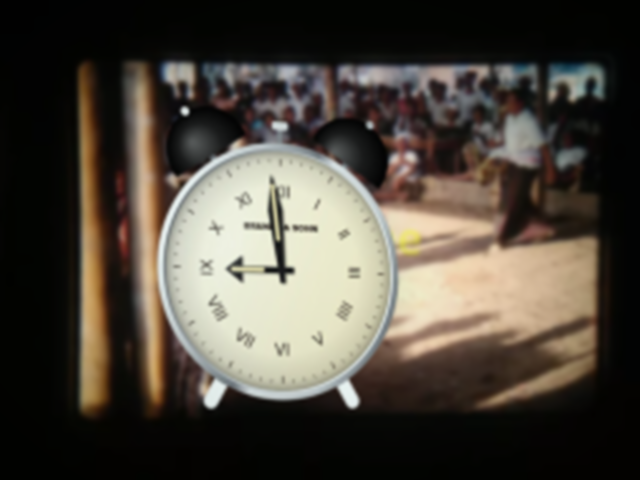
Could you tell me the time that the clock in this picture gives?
8:59
